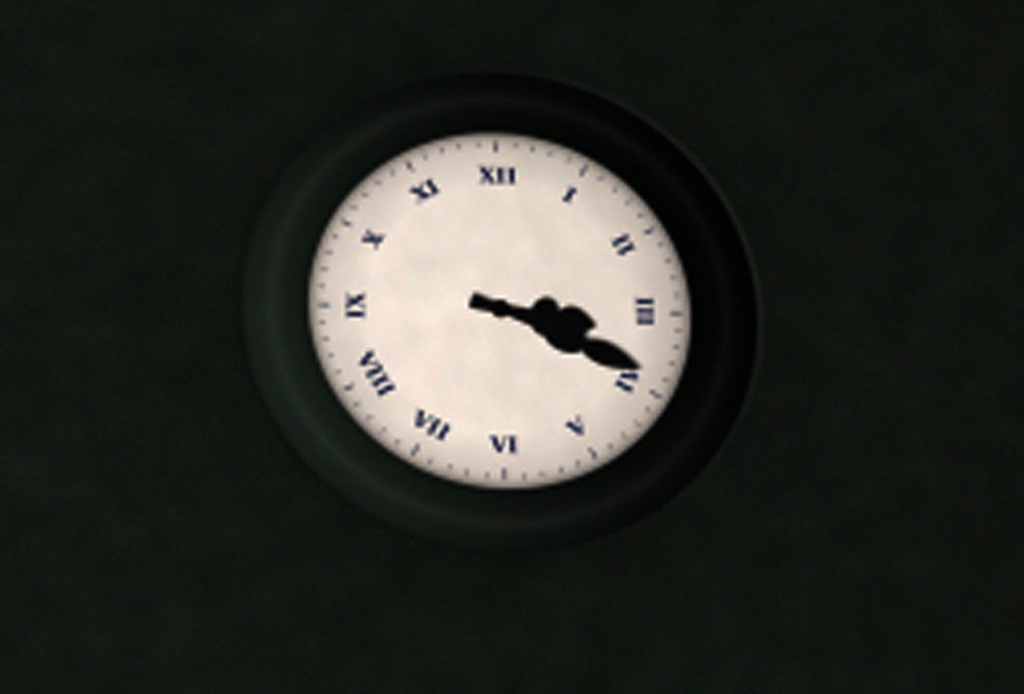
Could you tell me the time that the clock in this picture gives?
3:19
